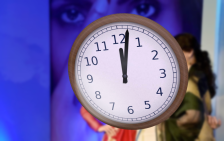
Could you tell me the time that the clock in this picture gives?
12:02
